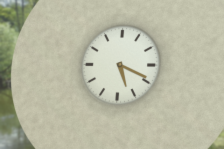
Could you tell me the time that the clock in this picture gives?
5:19
